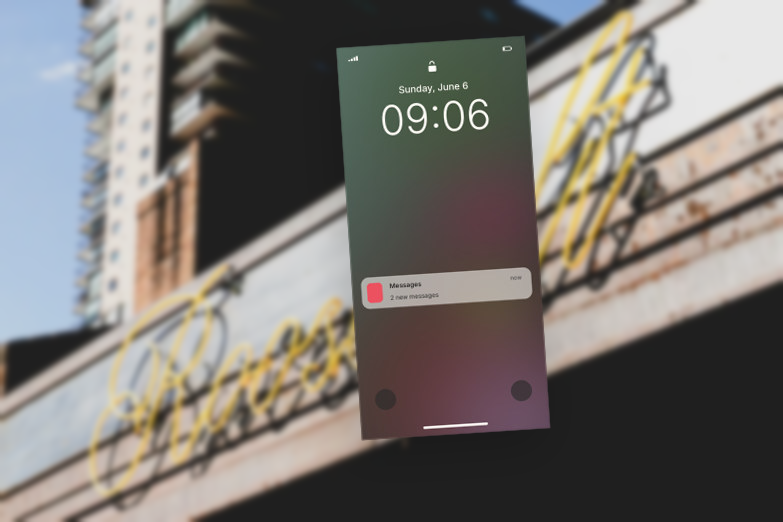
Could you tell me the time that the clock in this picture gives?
9:06
